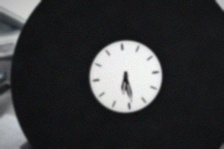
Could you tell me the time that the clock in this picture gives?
6:29
